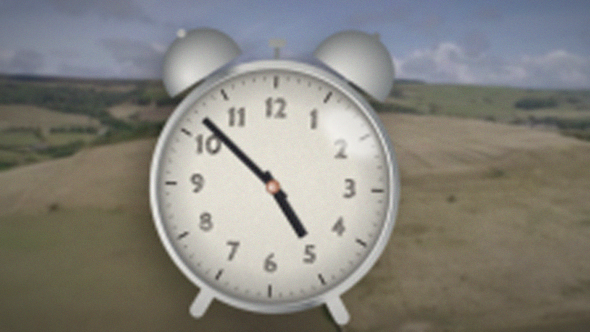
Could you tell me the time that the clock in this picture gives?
4:52
